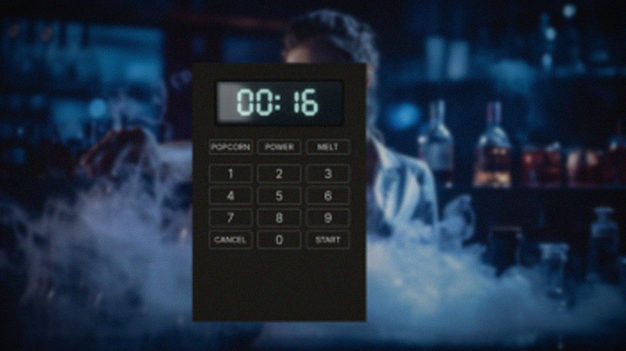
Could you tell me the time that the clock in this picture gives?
0:16
